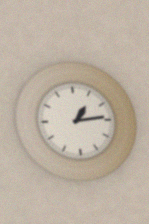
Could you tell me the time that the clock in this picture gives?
1:14
